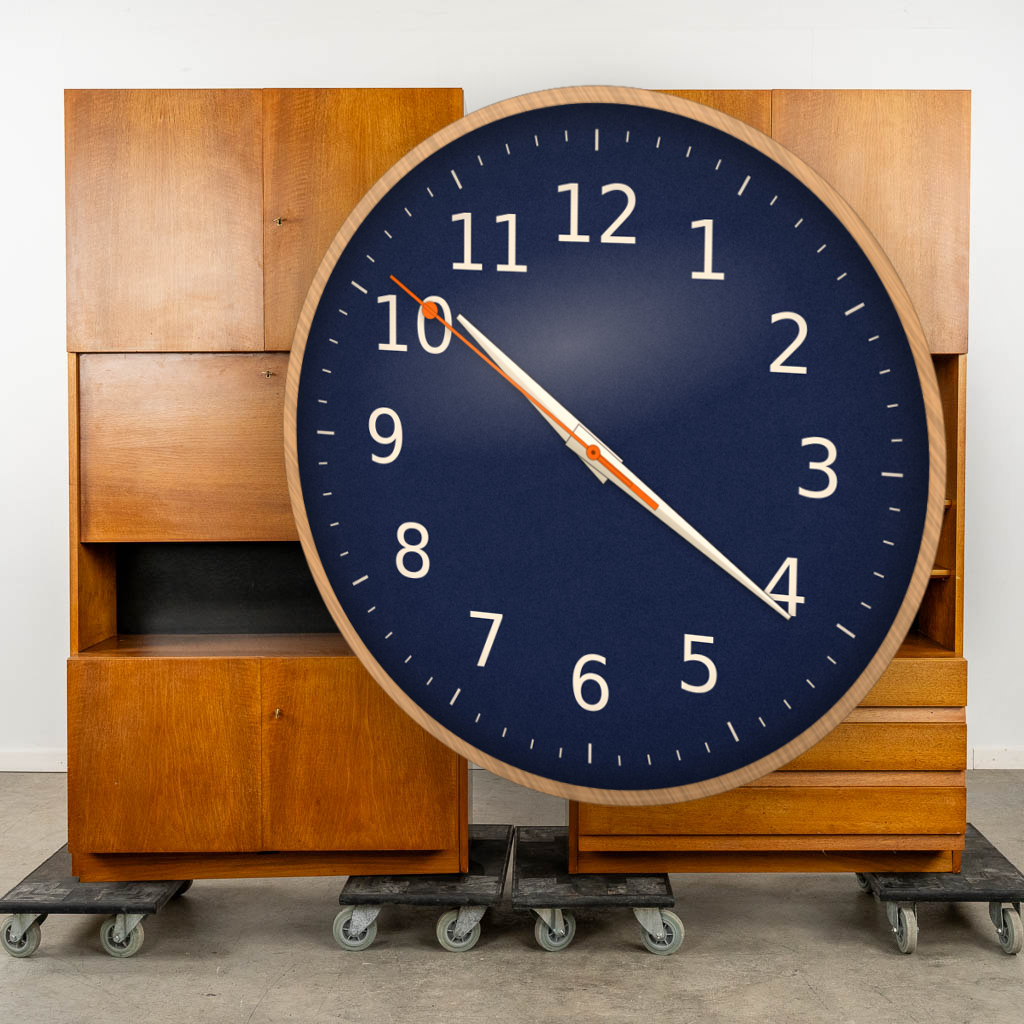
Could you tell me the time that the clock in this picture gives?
10:20:51
